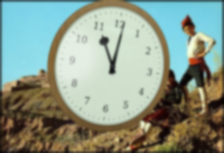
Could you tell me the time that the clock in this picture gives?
11:01
